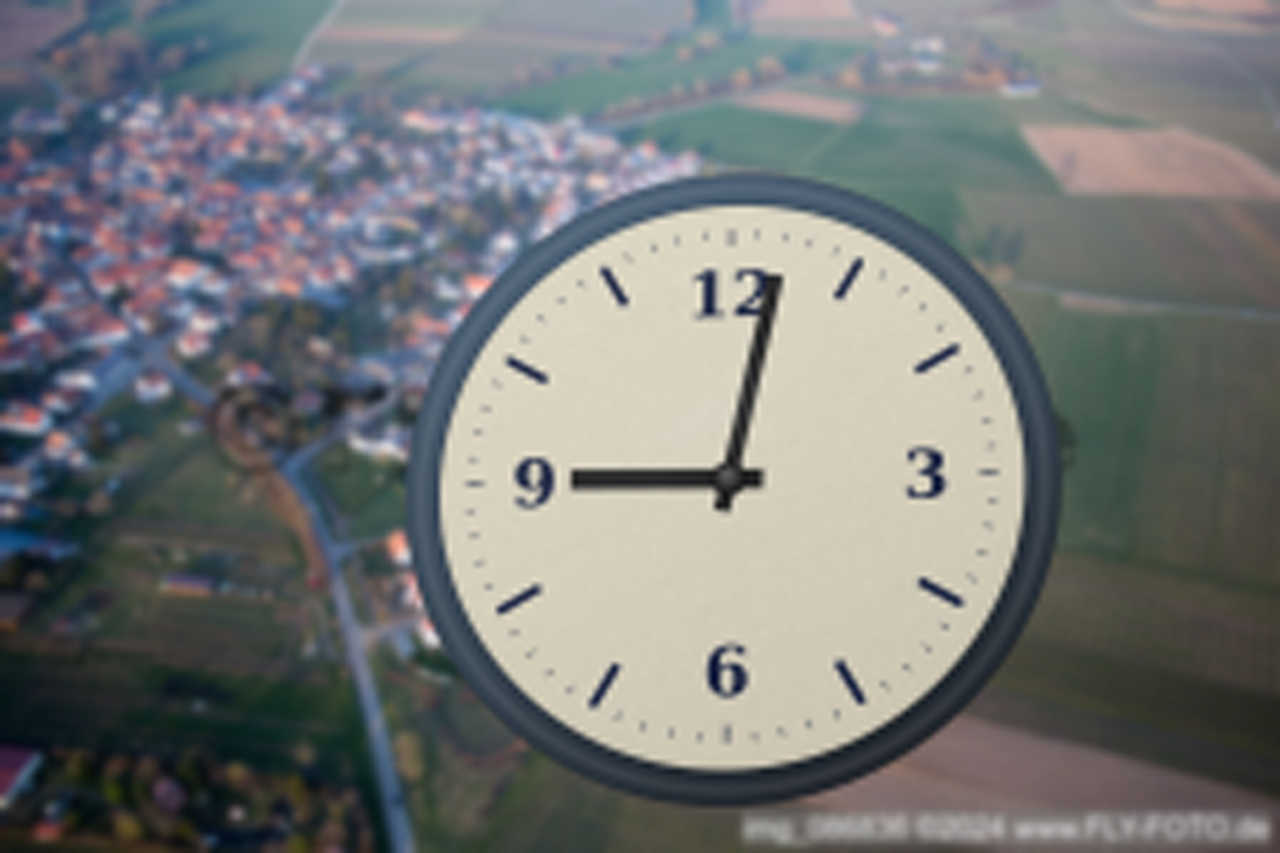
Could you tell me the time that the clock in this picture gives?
9:02
